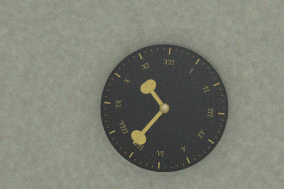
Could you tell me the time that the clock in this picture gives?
10:36
